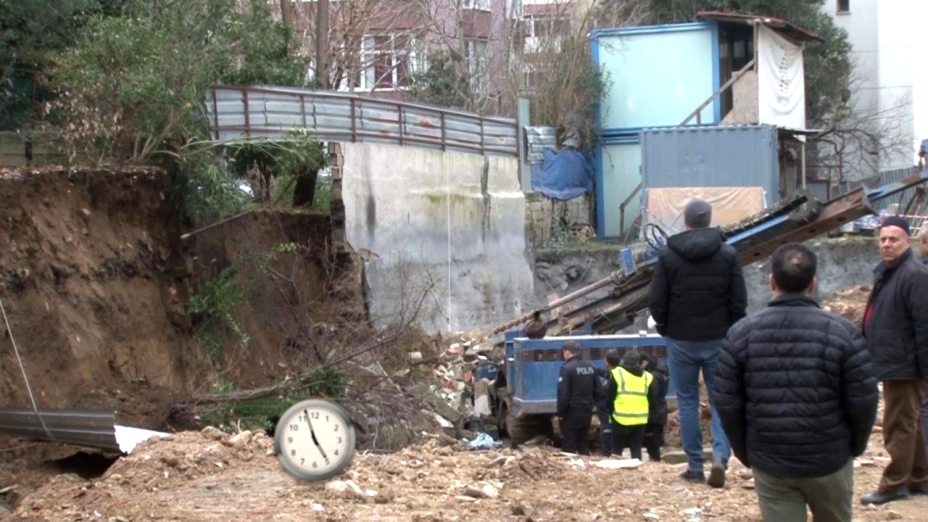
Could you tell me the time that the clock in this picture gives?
4:57
